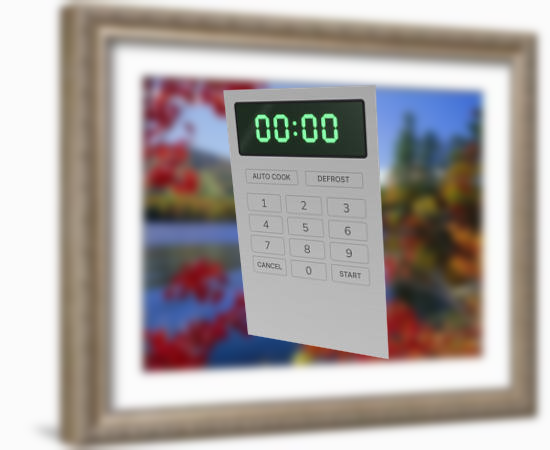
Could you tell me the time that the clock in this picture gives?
0:00
